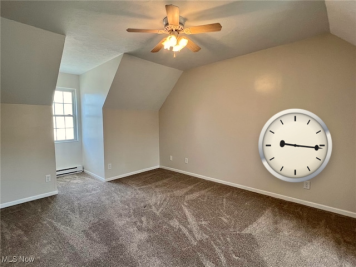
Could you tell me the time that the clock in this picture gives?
9:16
